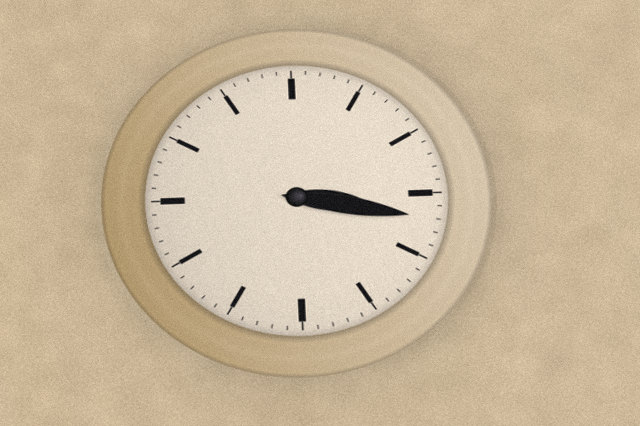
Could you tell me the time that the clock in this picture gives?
3:17
